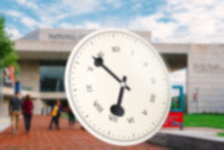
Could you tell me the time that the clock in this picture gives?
6:53
